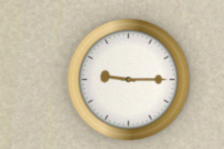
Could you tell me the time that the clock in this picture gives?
9:15
